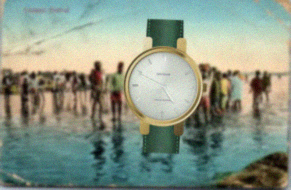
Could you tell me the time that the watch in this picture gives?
4:49
